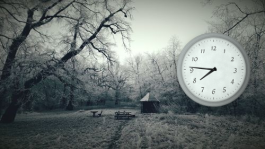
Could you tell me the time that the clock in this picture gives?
7:46
